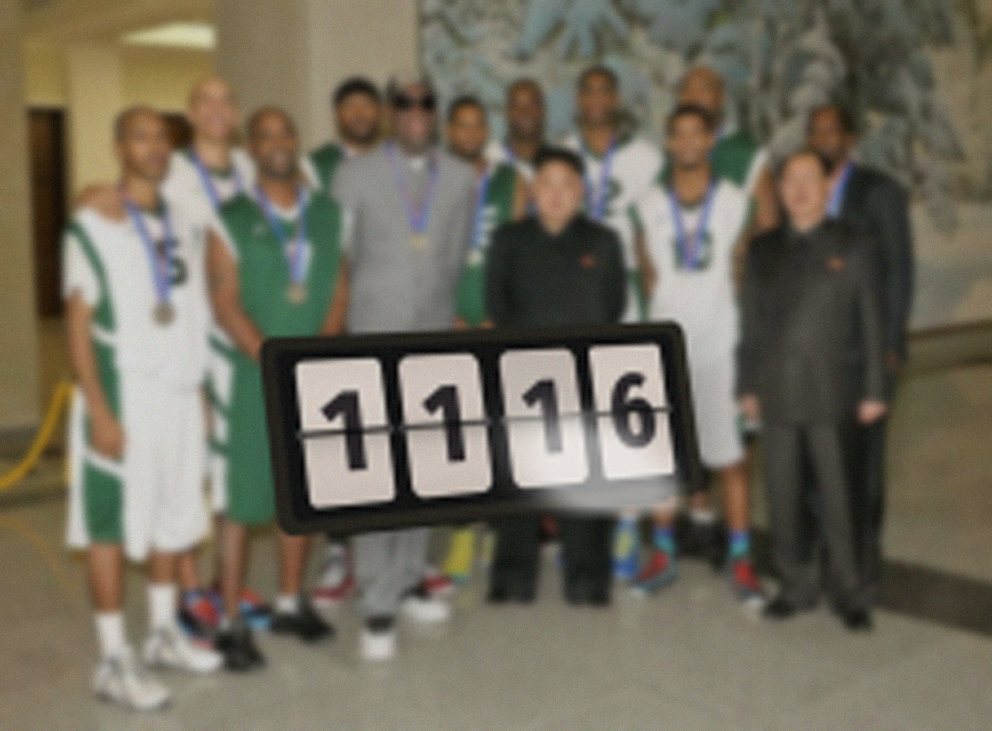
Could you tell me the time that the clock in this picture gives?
11:16
